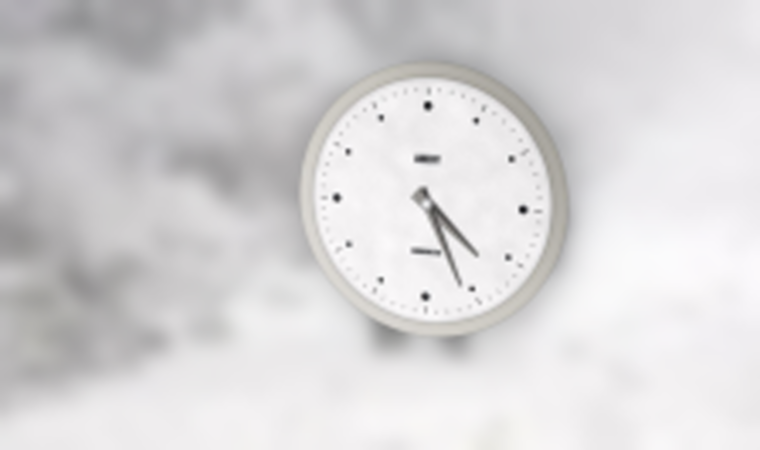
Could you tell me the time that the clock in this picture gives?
4:26
